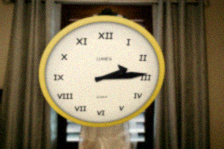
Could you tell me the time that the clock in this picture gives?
2:14
